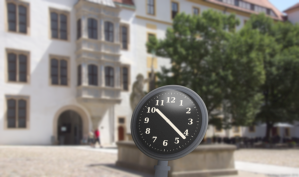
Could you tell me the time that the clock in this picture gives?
10:22
